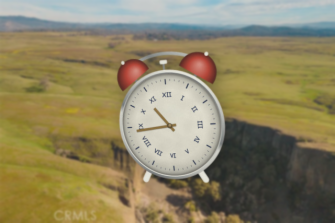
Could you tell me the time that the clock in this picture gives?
10:44
